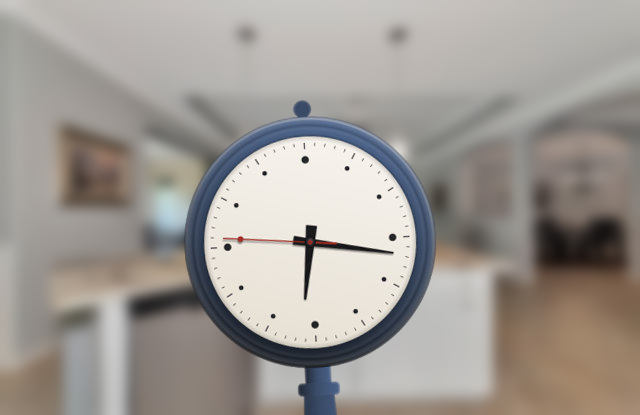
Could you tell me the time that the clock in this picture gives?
6:16:46
